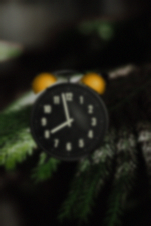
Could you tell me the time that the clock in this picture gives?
7:58
